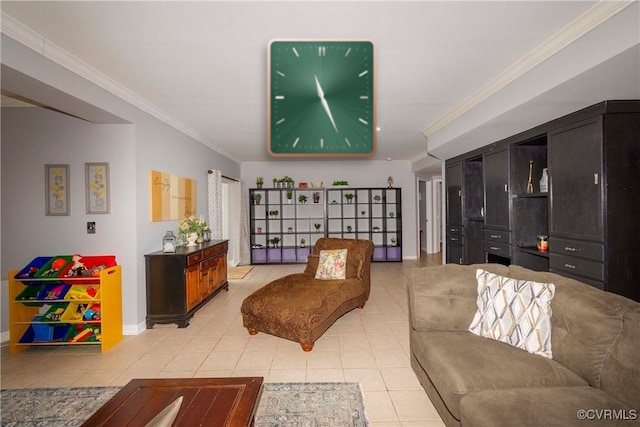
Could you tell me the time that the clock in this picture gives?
11:26
